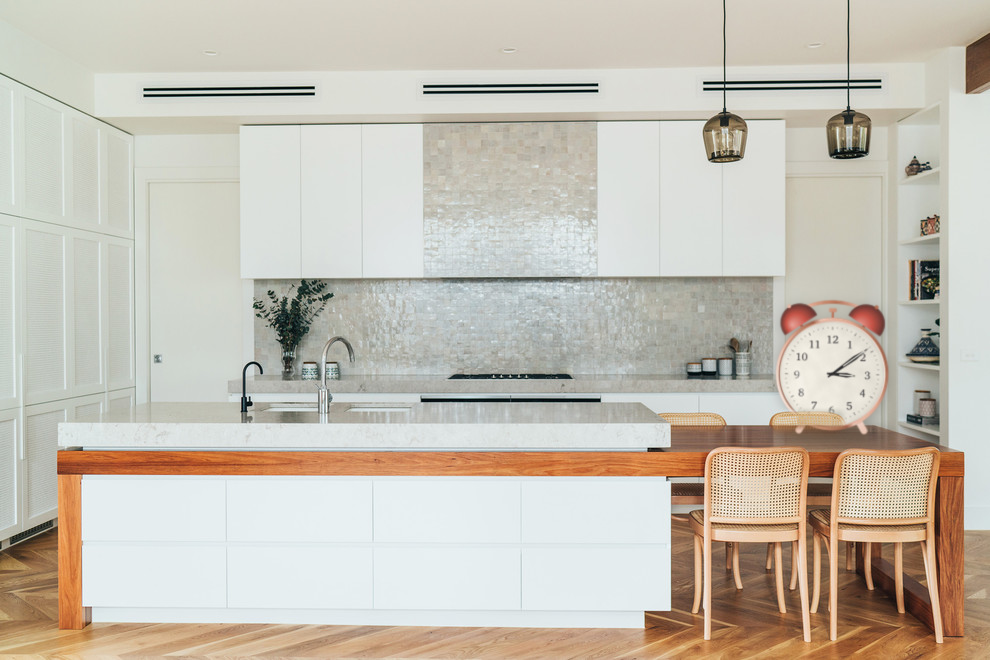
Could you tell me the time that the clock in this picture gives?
3:09
